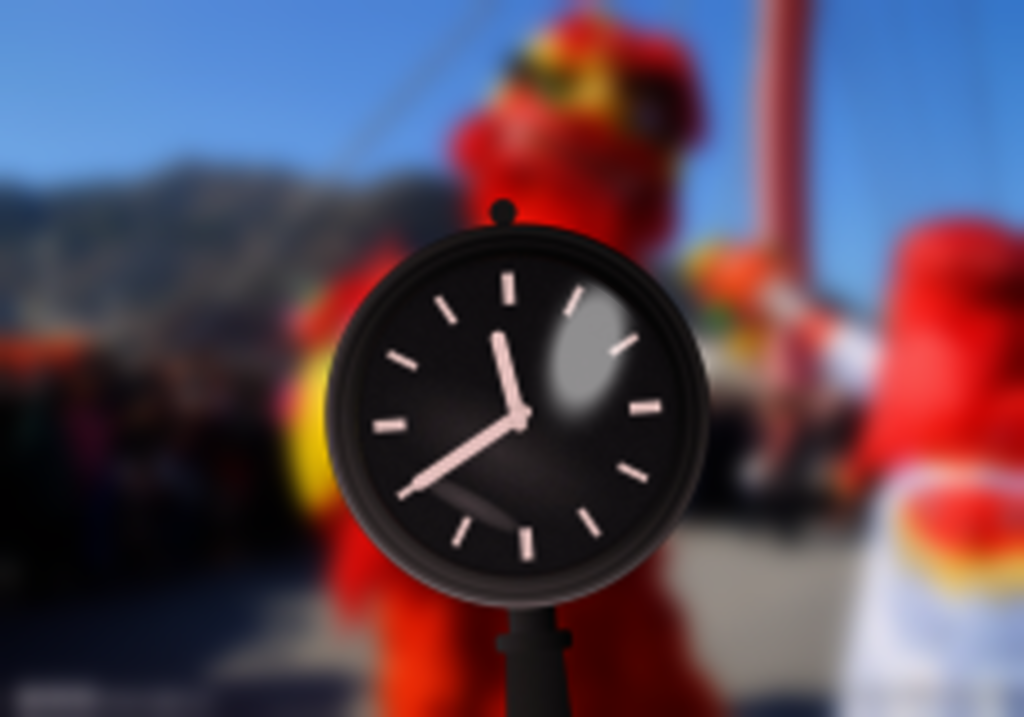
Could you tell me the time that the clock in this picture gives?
11:40
